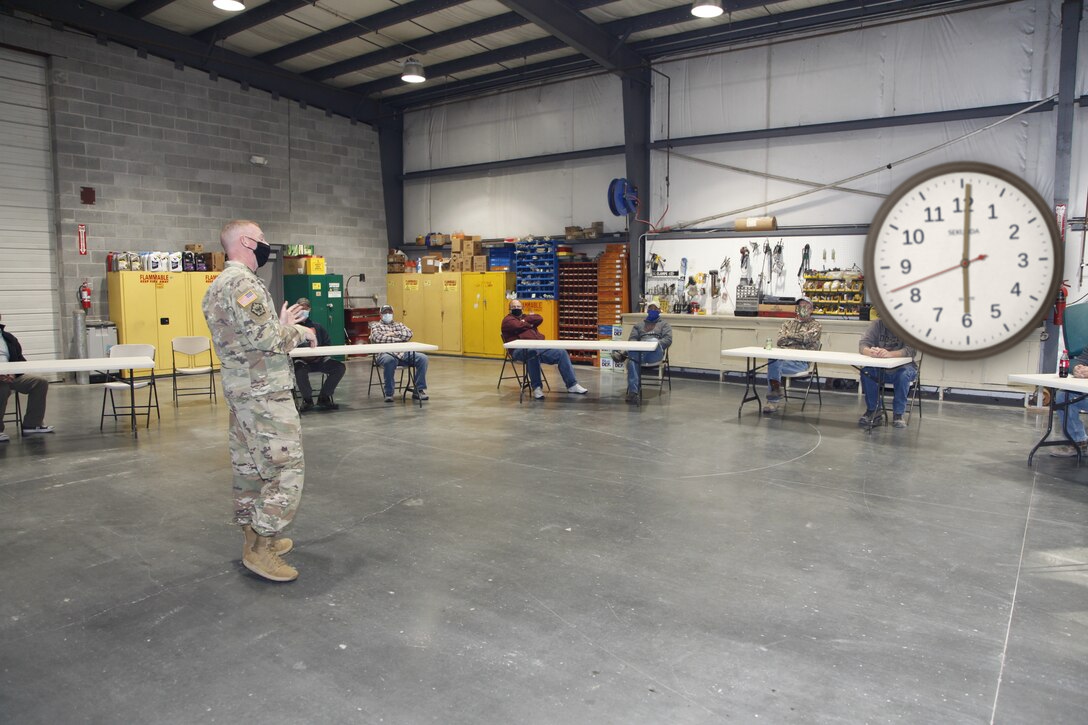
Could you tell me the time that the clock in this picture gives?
6:00:42
